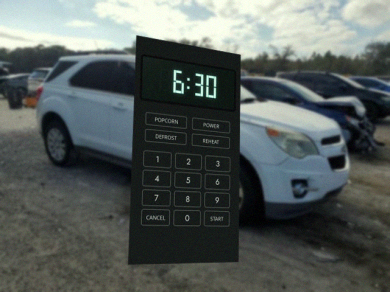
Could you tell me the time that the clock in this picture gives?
6:30
